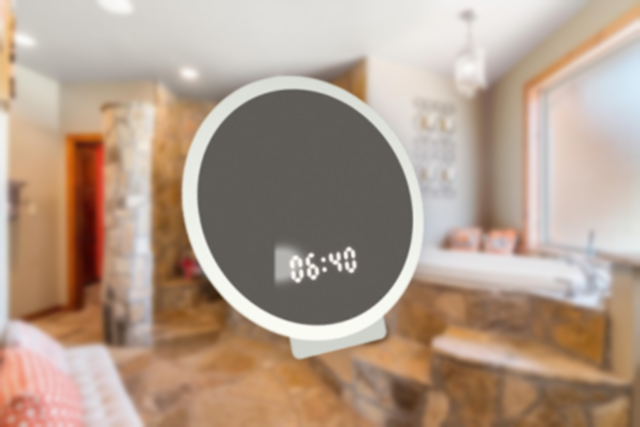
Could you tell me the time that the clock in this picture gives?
6:40
